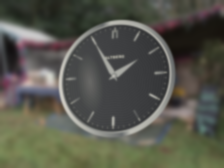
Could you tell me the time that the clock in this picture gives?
1:55
